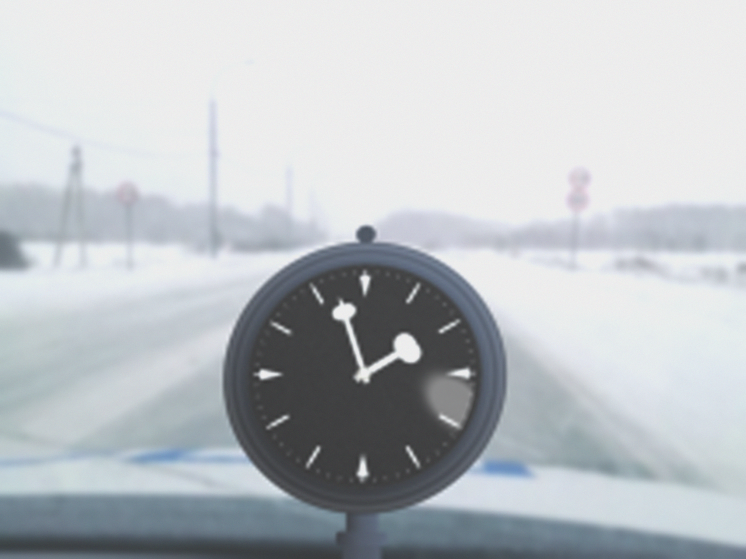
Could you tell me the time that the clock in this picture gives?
1:57
